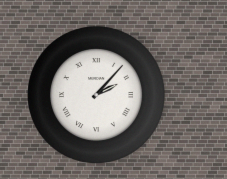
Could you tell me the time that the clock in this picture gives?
2:07
